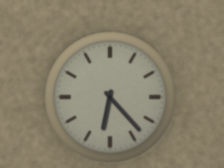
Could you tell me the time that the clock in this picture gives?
6:23
